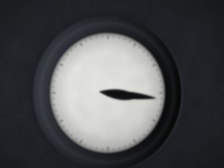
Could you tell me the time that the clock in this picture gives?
3:16
